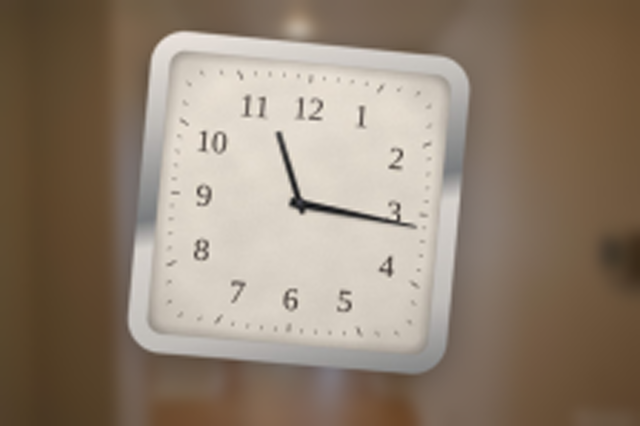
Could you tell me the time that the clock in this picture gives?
11:16
